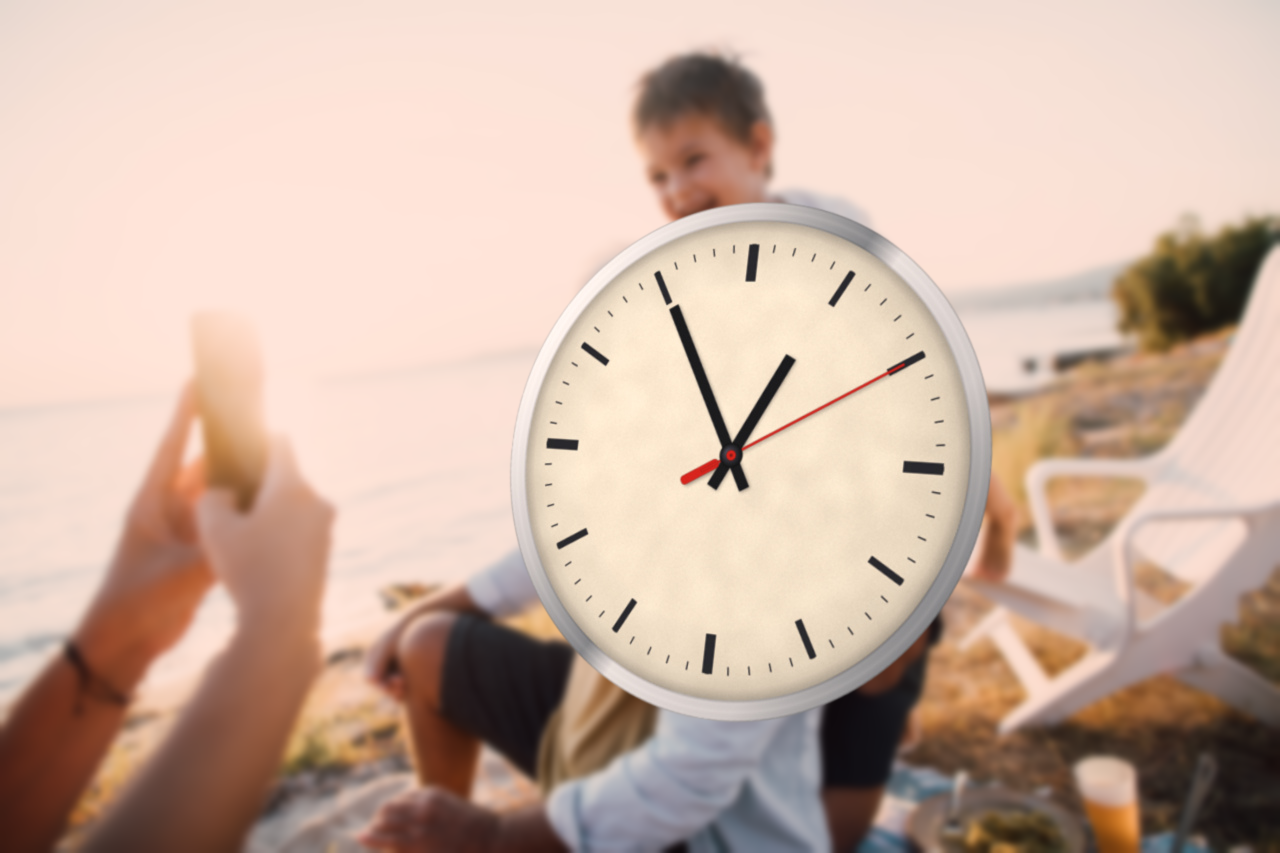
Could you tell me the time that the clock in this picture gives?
12:55:10
